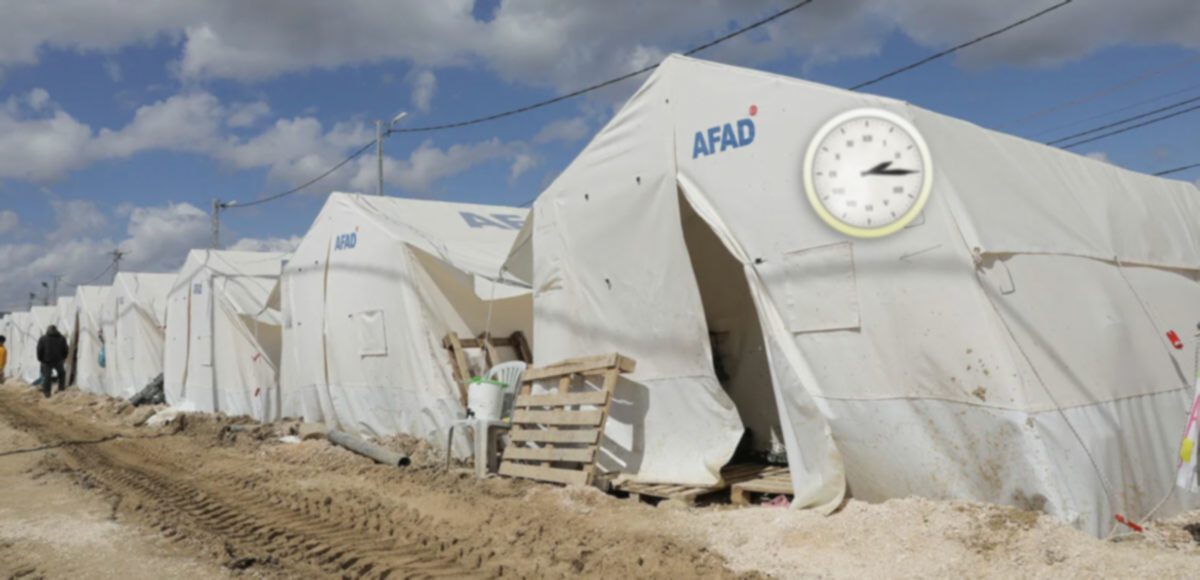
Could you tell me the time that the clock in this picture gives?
2:15
